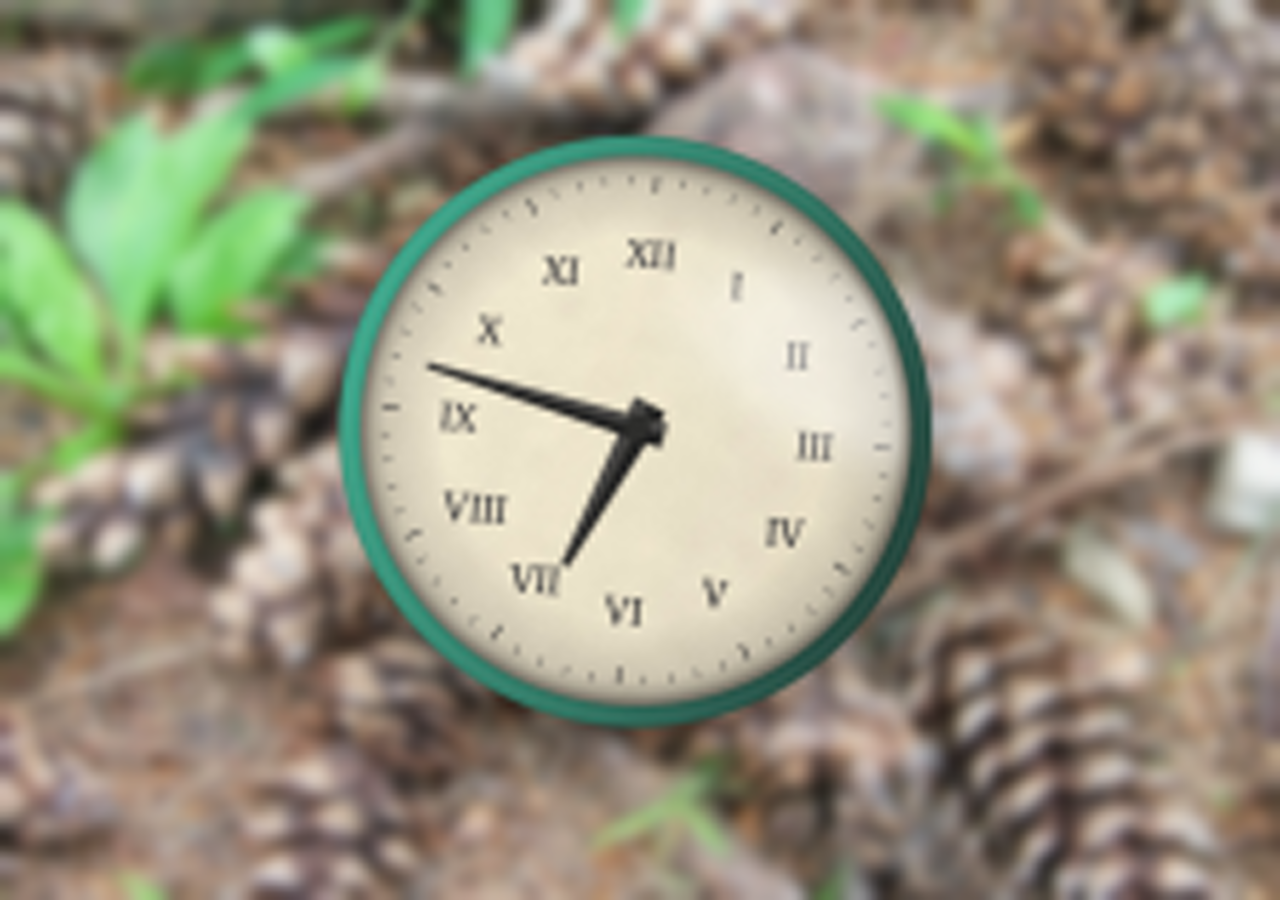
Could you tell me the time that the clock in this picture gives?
6:47
